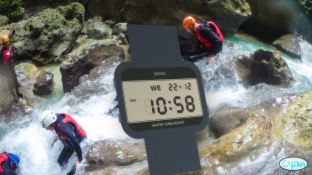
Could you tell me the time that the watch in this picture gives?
10:58
